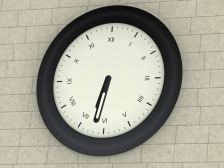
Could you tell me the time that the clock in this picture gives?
6:32
